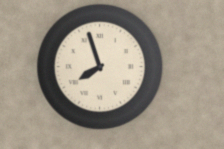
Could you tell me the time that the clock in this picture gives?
7:57
